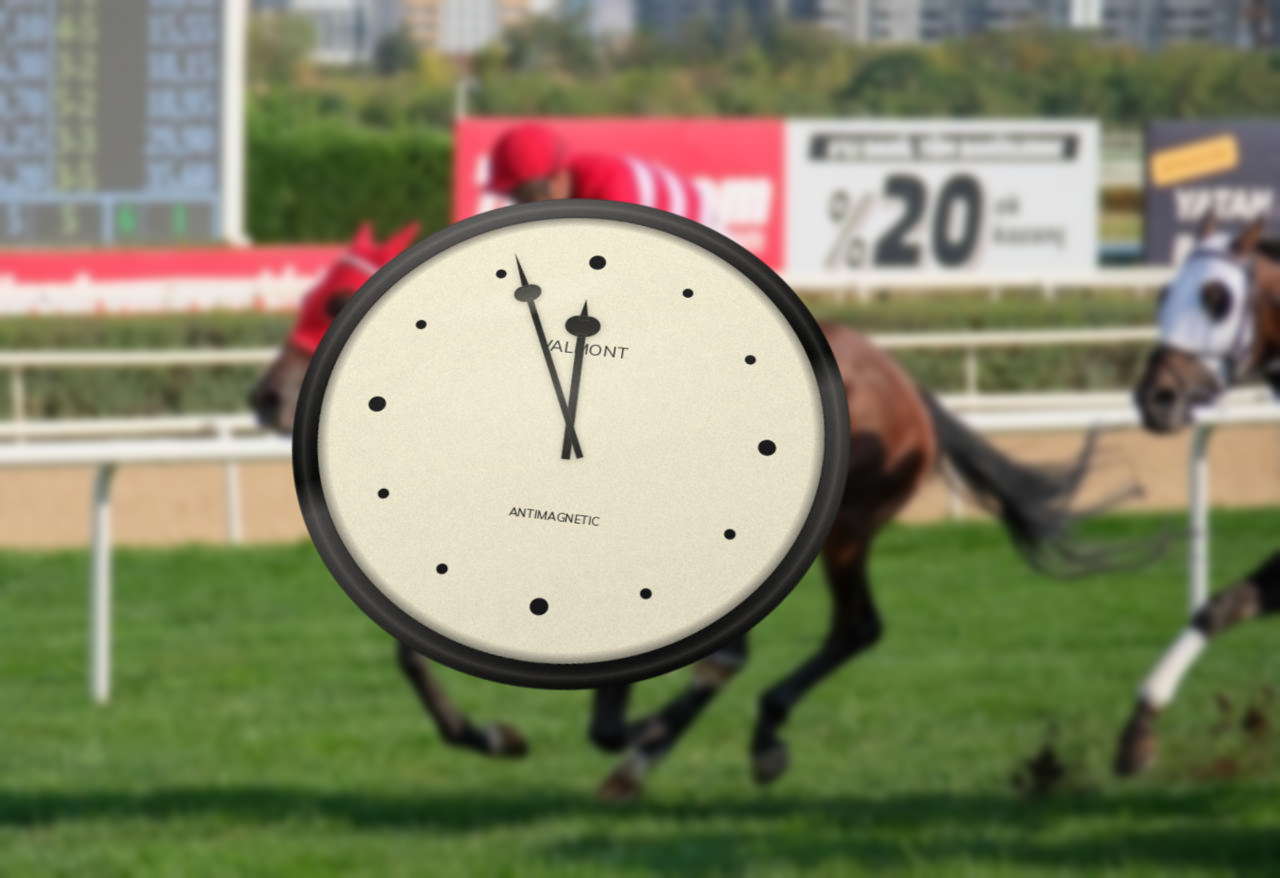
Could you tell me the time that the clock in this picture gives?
11:56
